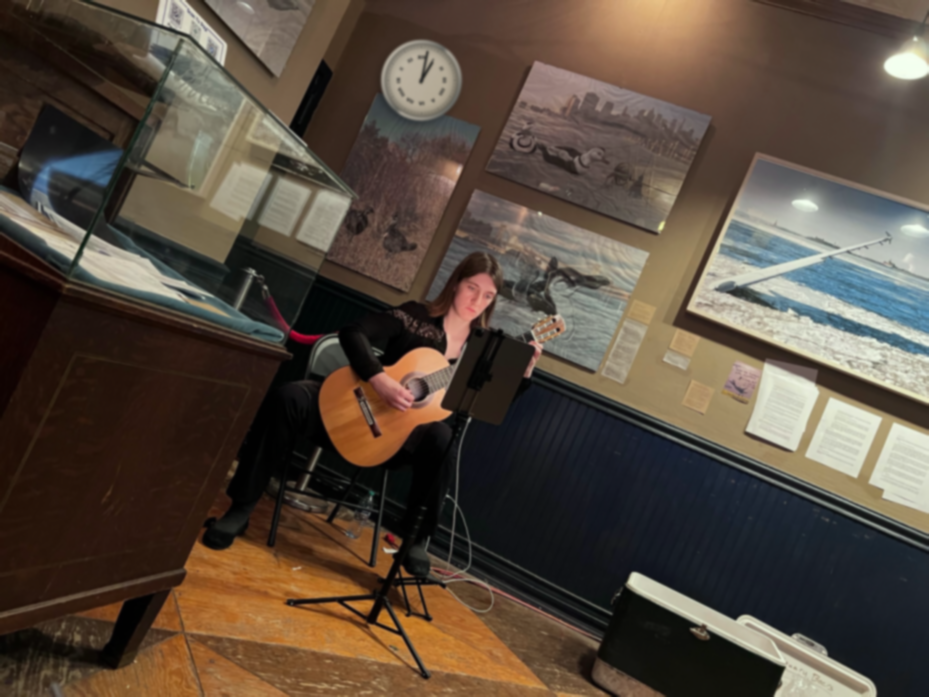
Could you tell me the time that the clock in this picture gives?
1:02
